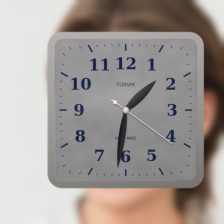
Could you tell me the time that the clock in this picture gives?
1:31:21
